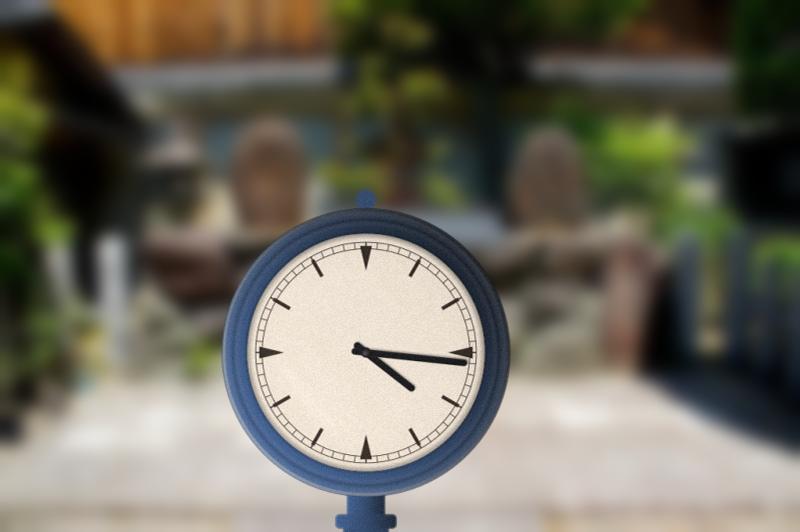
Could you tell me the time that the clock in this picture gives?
4:16
